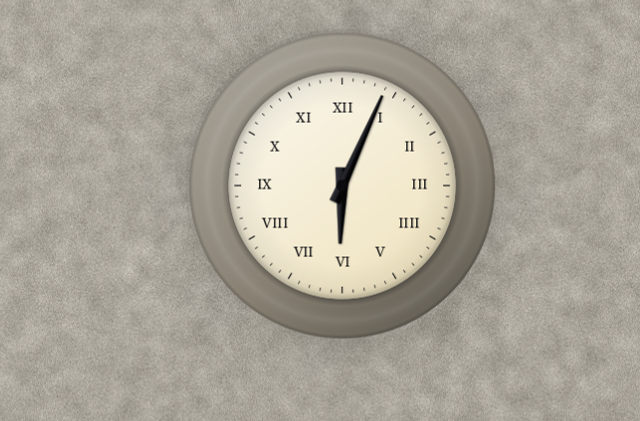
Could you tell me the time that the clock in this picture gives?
6:04
